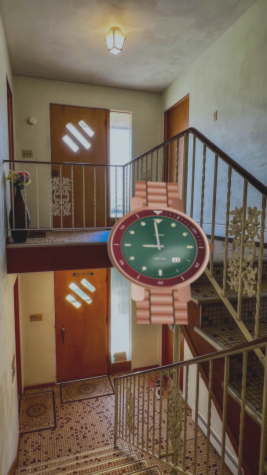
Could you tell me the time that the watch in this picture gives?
8:59
